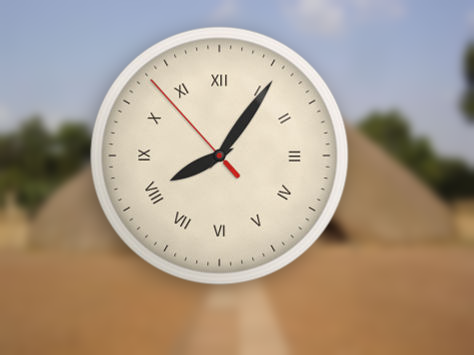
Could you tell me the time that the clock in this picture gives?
8:05:53
